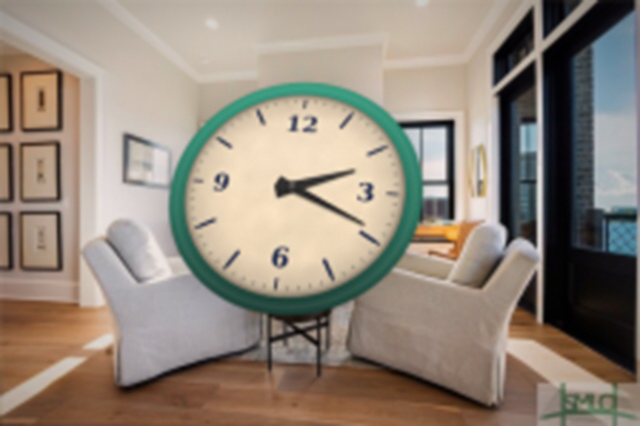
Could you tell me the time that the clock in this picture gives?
2:19
